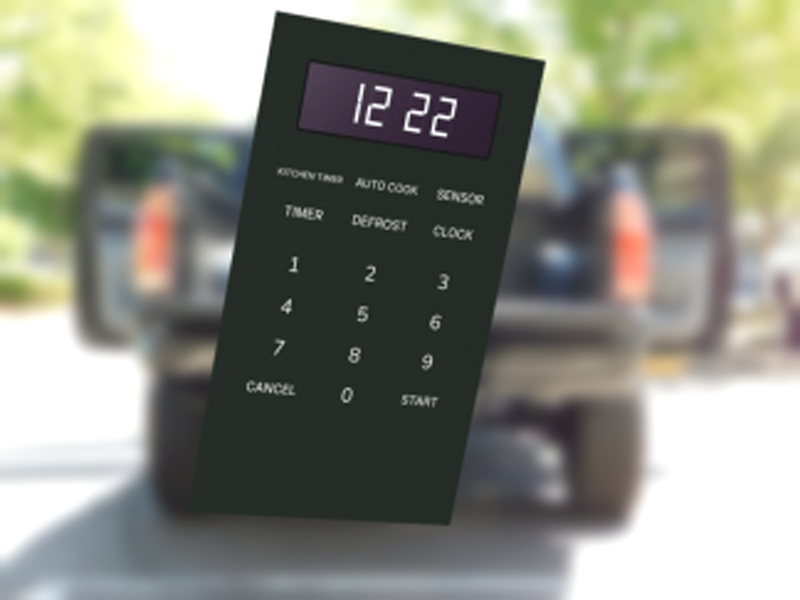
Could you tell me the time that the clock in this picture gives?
12:22
